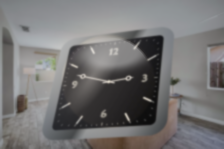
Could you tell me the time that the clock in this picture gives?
2:48
